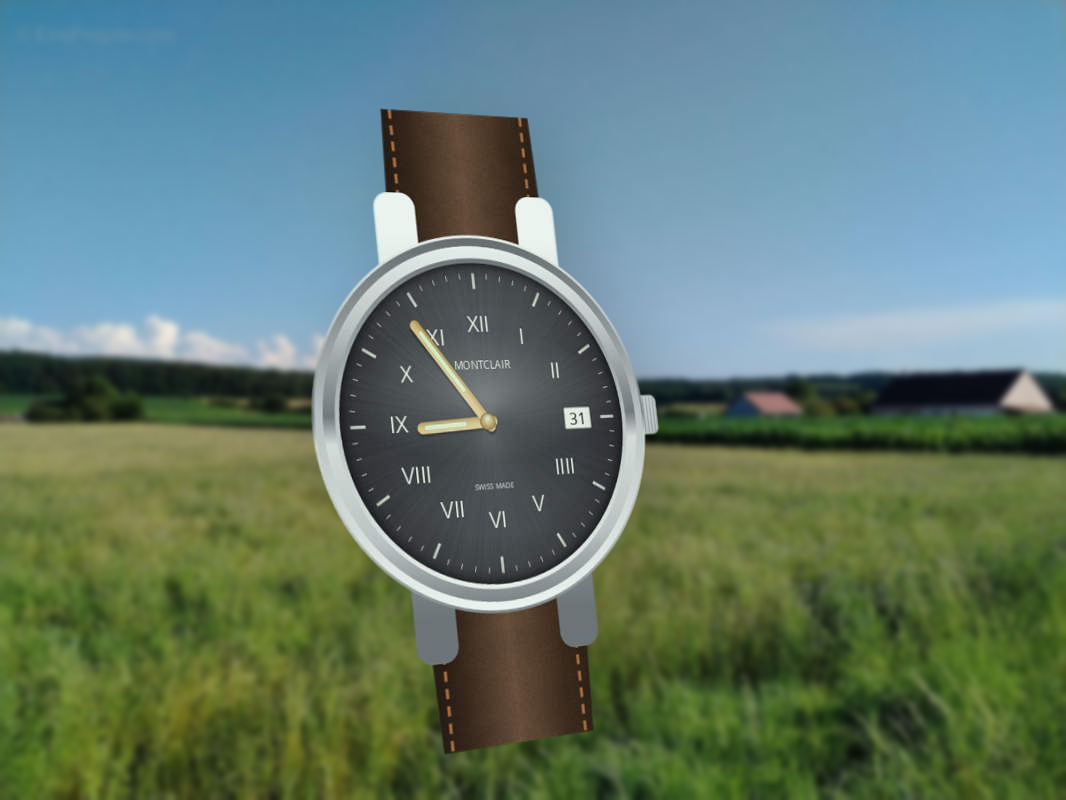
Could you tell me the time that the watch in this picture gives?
8:54
